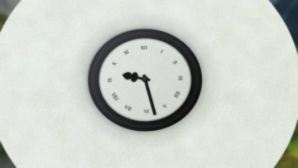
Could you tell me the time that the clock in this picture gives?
9:28
